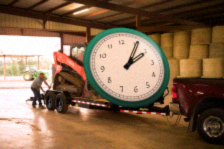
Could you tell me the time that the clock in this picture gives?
2:06
